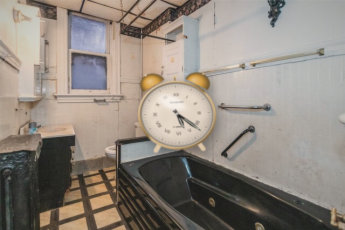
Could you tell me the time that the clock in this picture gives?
5:22
